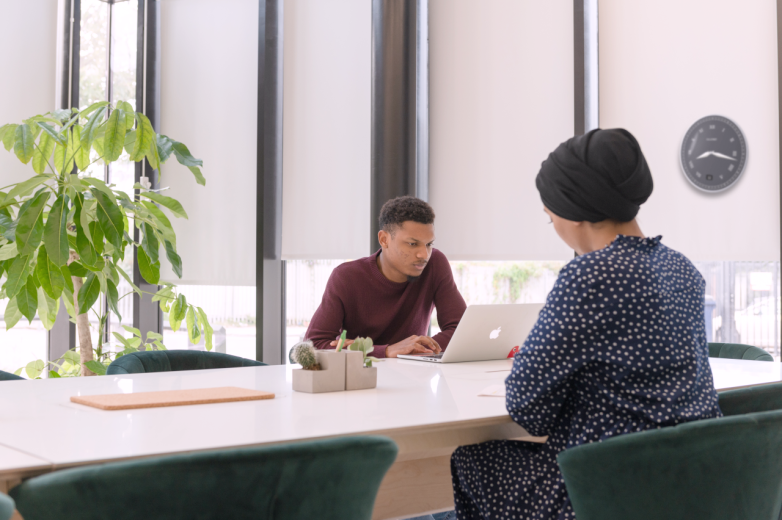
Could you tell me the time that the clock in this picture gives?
8:17
